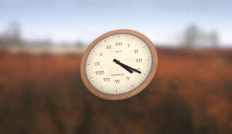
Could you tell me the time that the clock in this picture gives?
4:20
